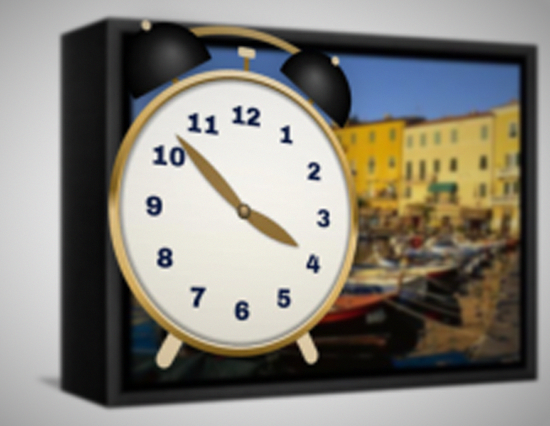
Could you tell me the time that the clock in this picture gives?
3:52
